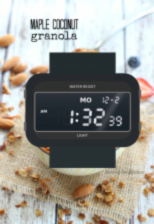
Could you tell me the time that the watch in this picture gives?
1:32:39
